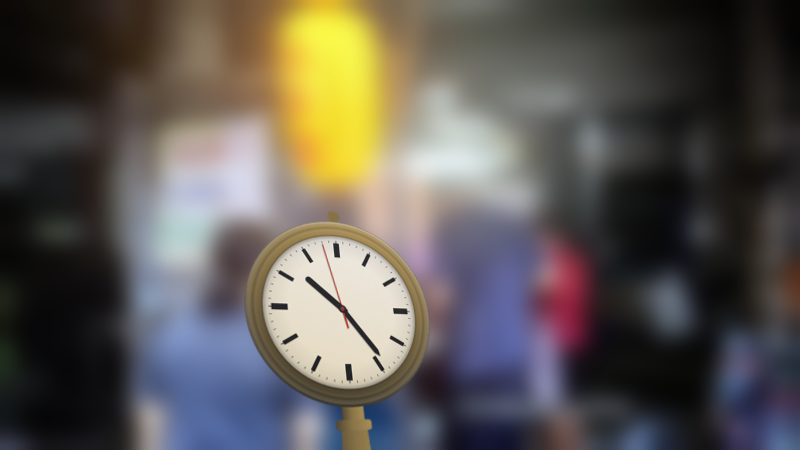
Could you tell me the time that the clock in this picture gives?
10:23:58
